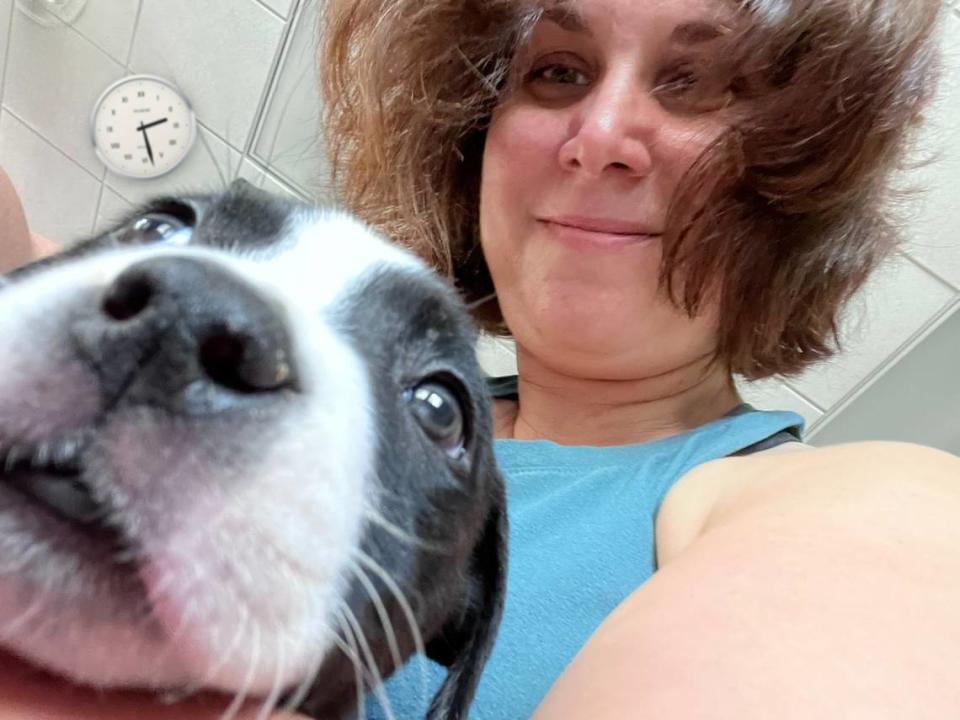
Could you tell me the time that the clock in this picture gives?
2:28
